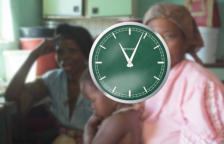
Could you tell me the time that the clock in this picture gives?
11:04
